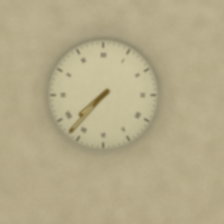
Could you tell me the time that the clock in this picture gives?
7:37
